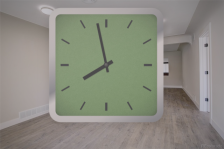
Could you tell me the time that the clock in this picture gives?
7:58
